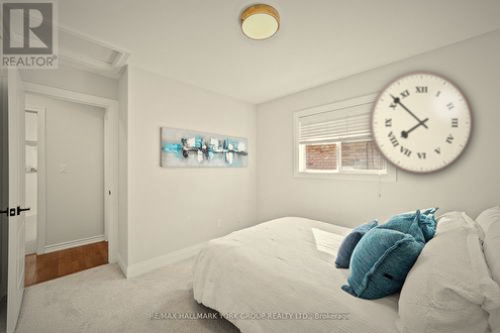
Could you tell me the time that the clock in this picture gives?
7:52
